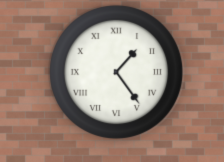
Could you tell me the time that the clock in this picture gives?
1:24
